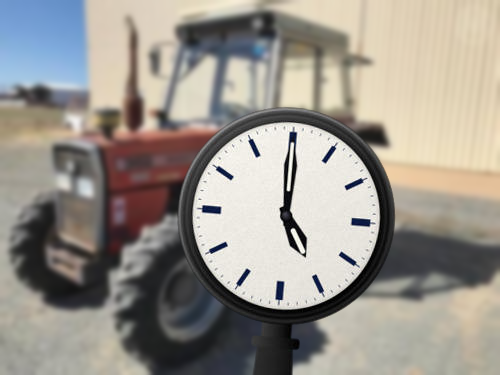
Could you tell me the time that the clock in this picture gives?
5:00
